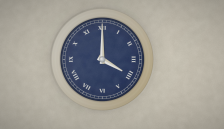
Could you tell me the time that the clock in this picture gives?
4:00
